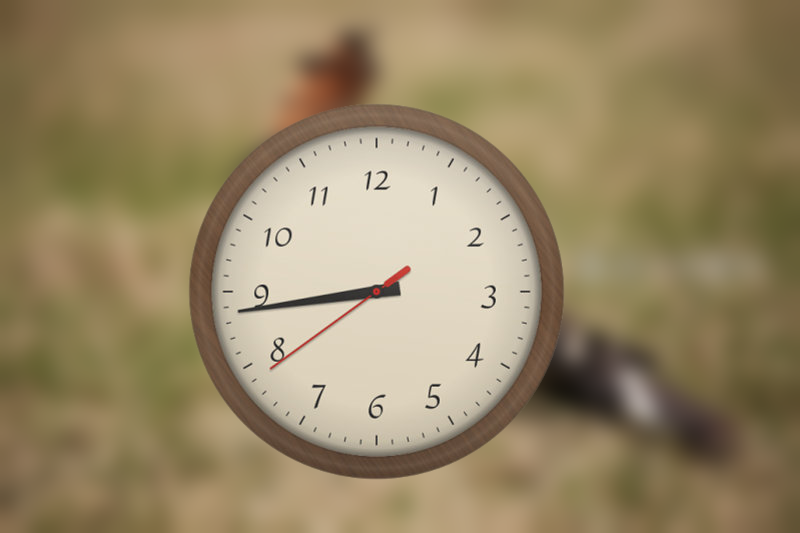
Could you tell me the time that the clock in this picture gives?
8:43:39
